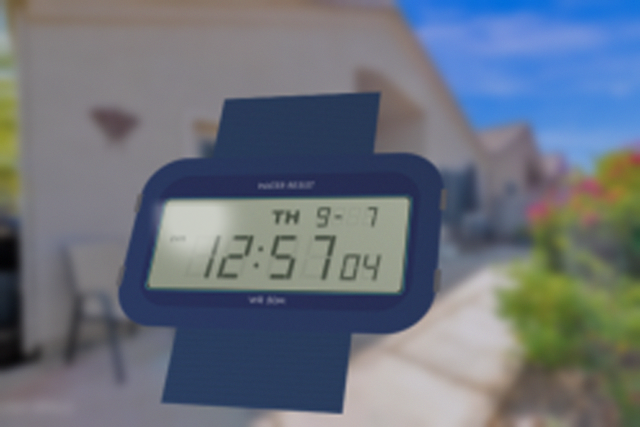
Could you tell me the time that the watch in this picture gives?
12:57:04
